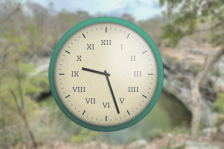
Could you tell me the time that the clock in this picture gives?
9:27
